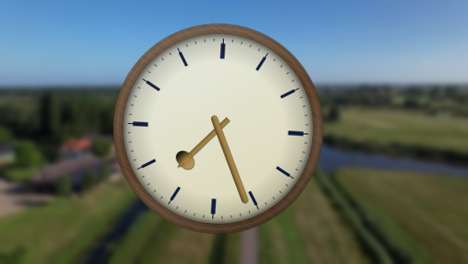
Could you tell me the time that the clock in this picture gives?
7:26
